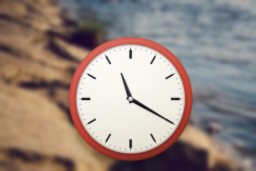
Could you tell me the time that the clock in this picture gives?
11:20
